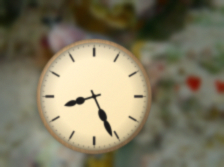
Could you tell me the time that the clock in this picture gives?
8:26
